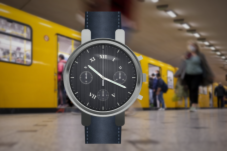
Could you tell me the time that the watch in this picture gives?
10:19
